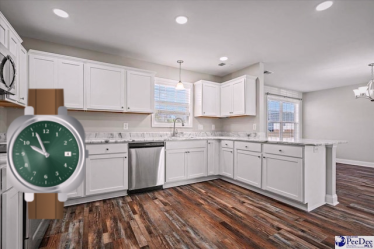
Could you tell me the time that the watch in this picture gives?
9:56
